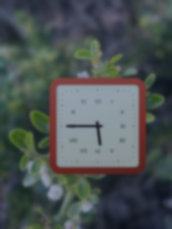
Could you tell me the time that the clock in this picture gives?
5:45
